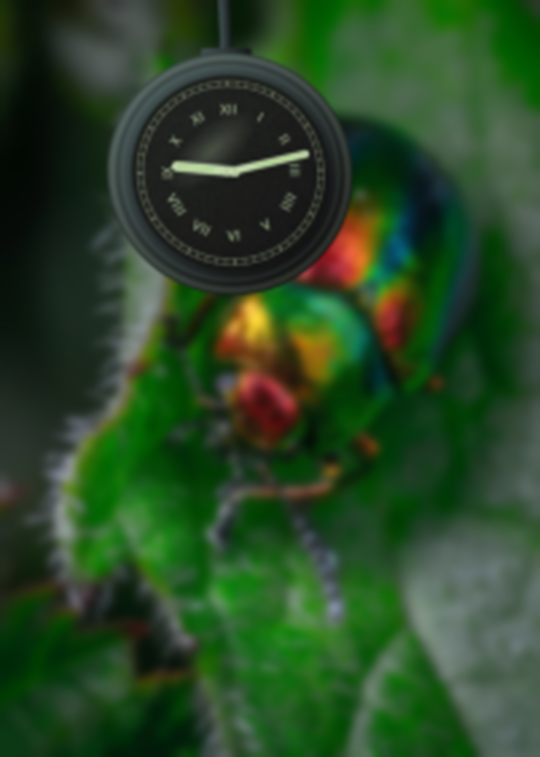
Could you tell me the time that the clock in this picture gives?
9:13
